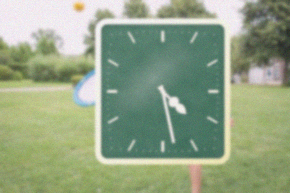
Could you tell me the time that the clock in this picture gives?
4:28
